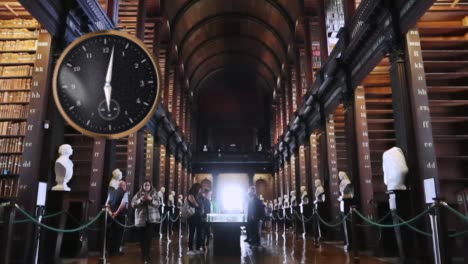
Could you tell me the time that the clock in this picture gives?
6:02
